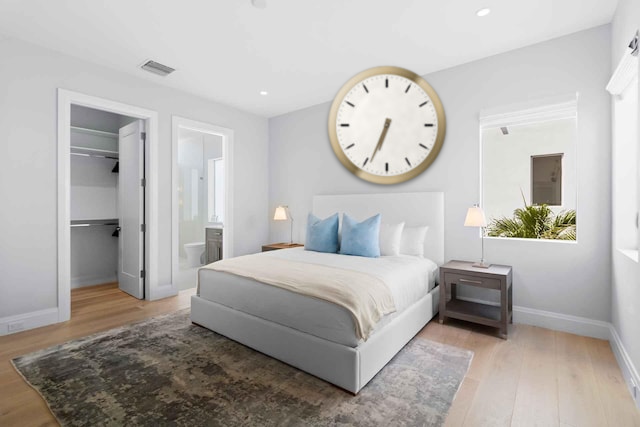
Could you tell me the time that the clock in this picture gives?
6:34
